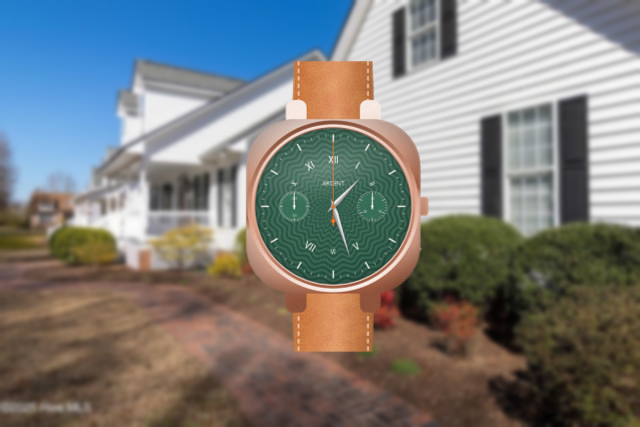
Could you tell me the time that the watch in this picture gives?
1:27
